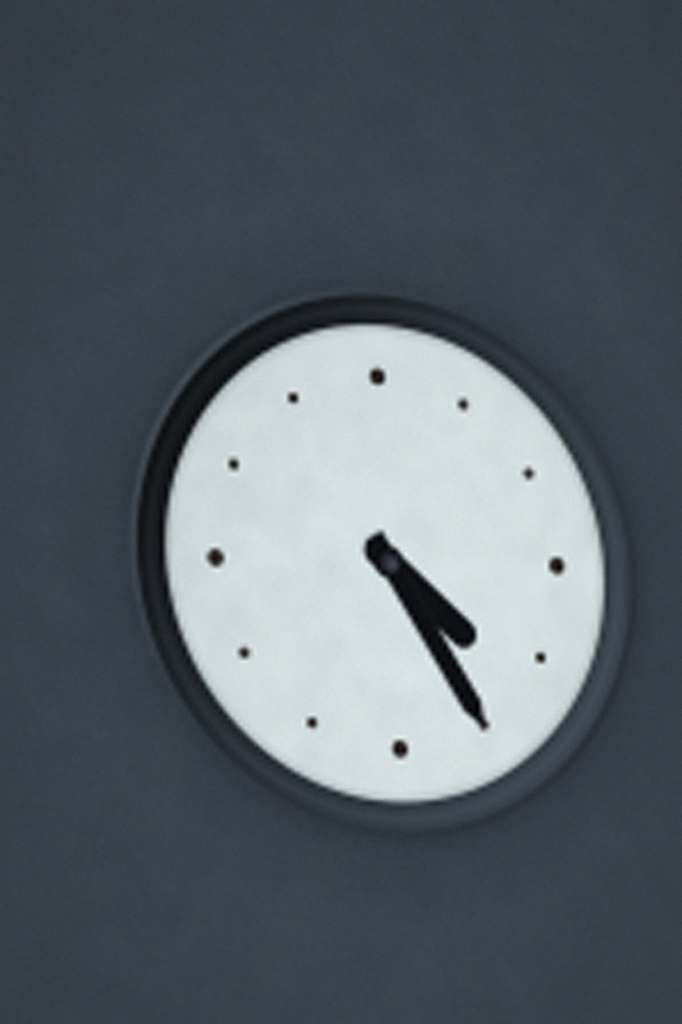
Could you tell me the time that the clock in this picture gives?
4:25
